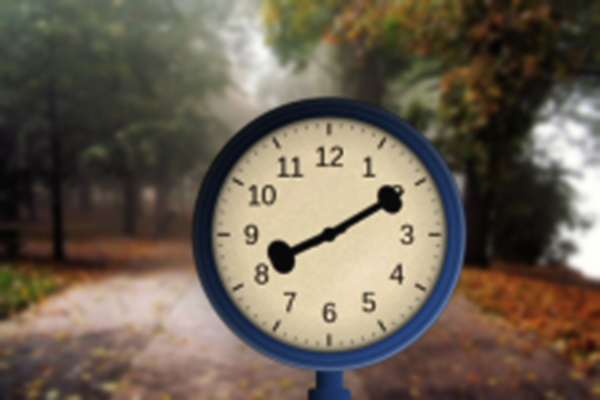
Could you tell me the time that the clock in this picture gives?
8:10
